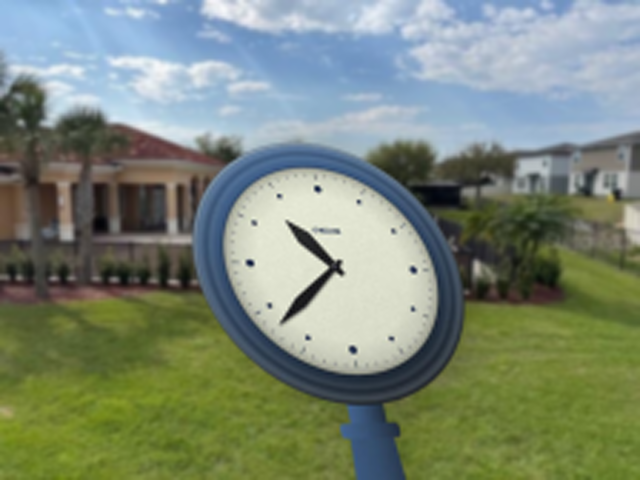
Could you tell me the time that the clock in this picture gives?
10:38
